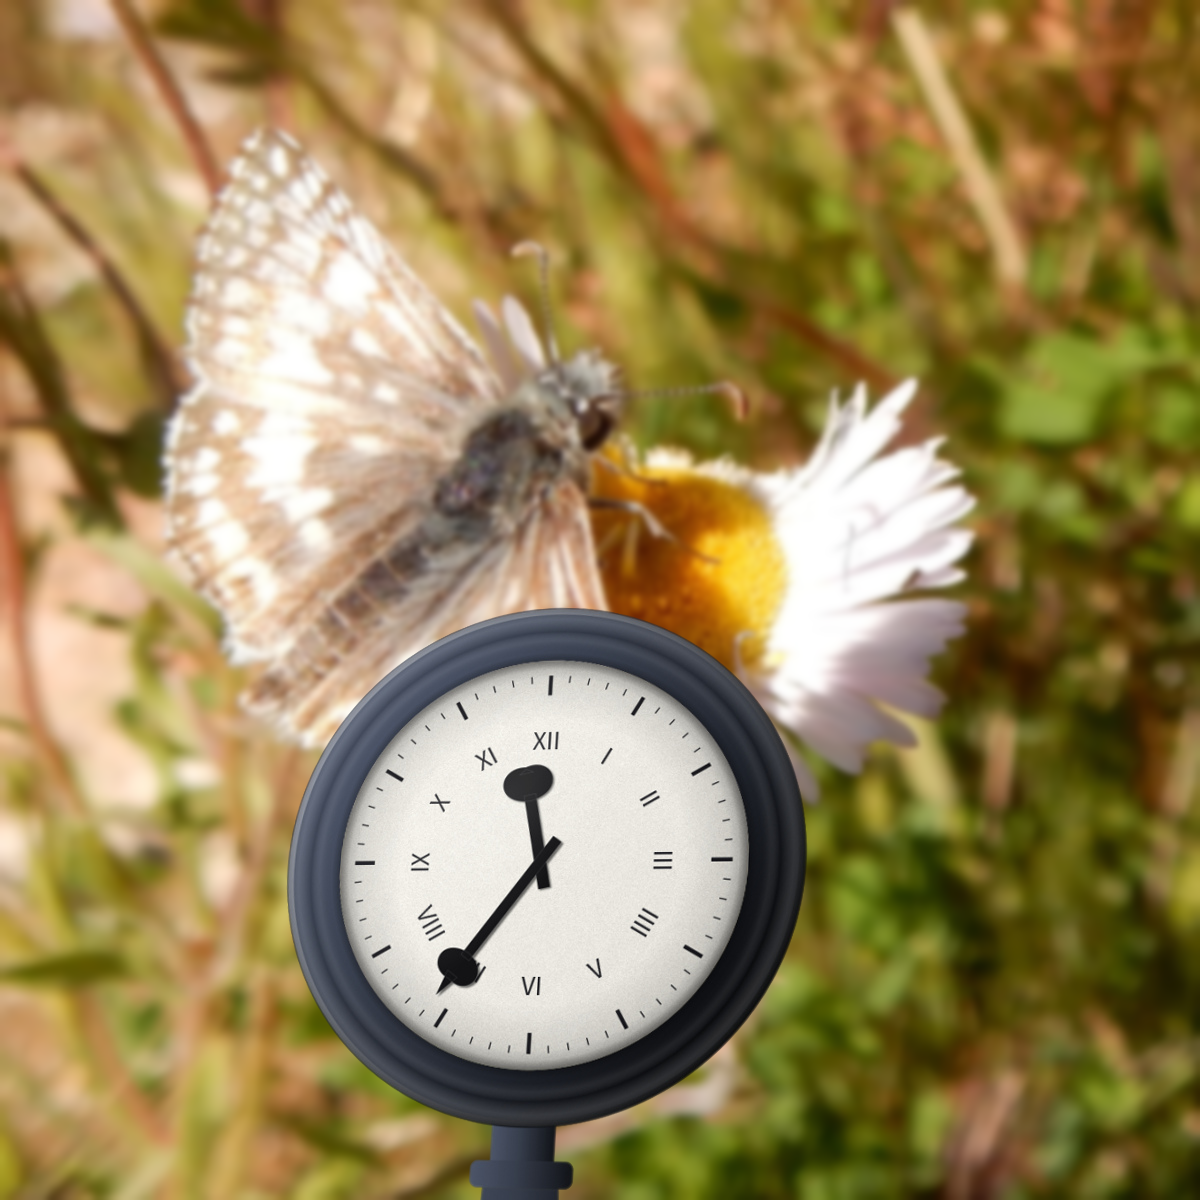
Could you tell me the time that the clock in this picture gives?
11:36
